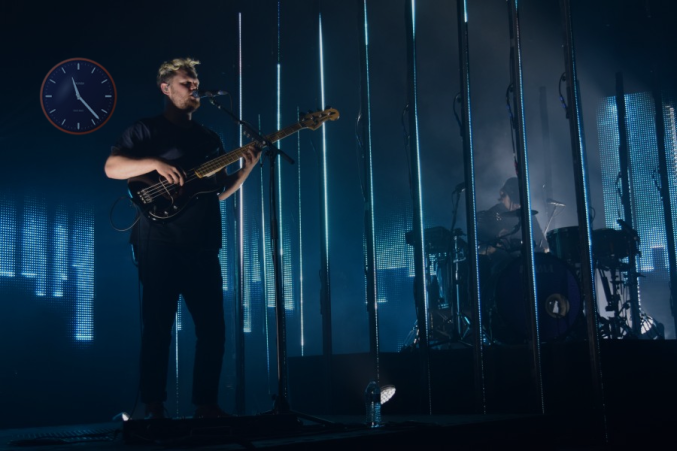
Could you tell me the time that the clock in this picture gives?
11:23
